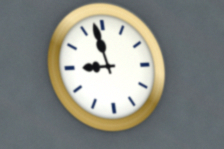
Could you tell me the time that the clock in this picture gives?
8:58
